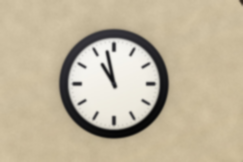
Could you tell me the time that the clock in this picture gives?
10:58
